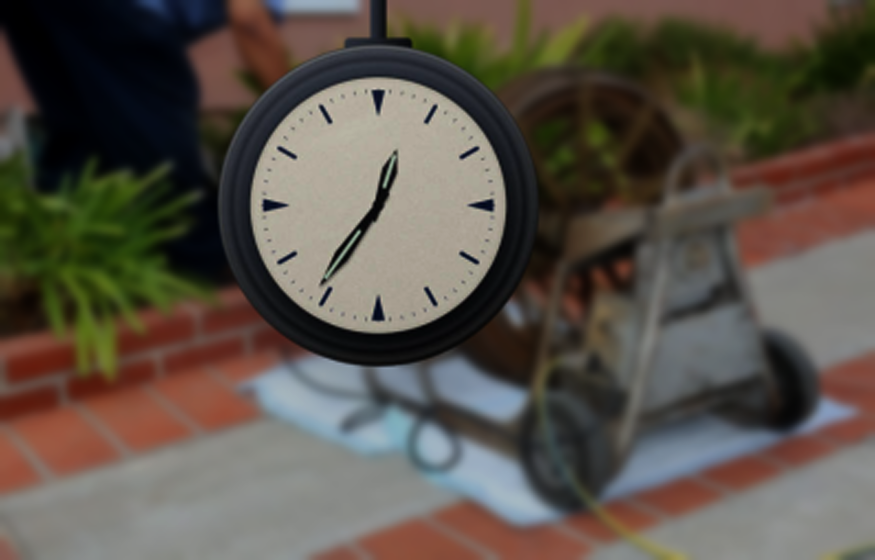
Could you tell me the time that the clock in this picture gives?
12:36
